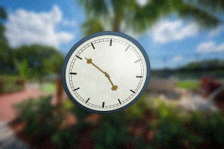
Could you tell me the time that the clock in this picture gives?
4:51
